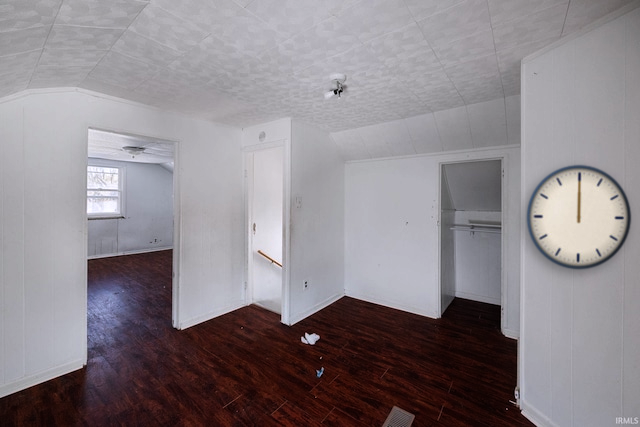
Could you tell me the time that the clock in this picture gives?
12:00
